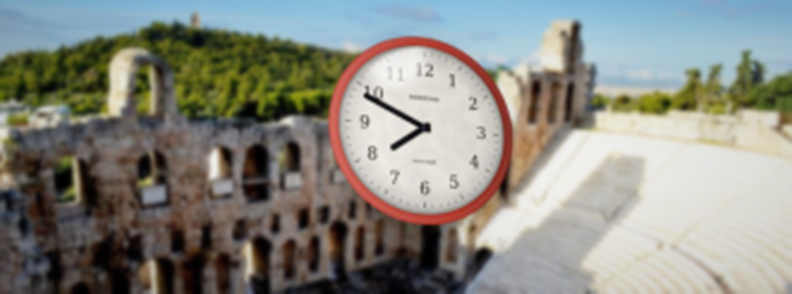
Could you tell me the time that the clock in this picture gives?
7:49
